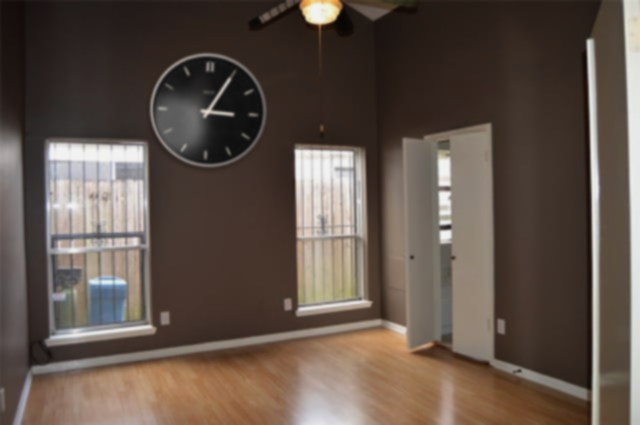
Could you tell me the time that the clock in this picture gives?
3:05
